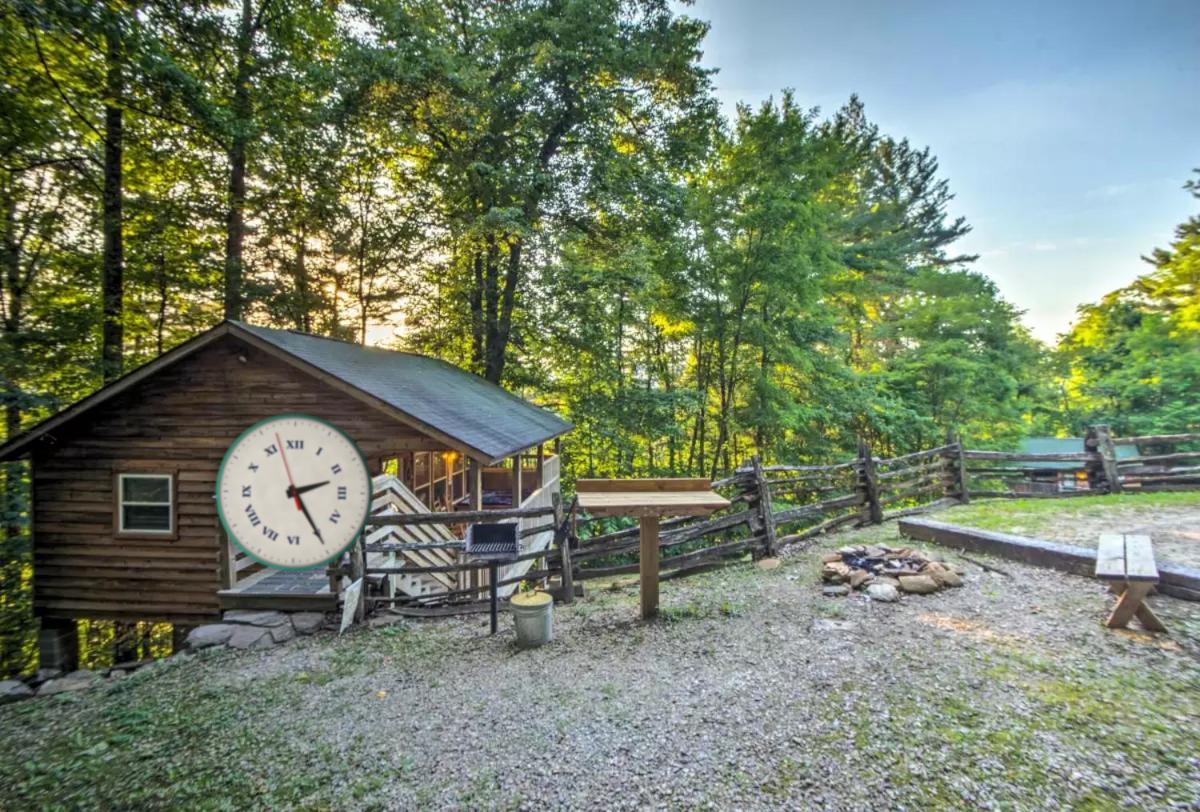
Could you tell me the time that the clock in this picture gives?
2:24:57
